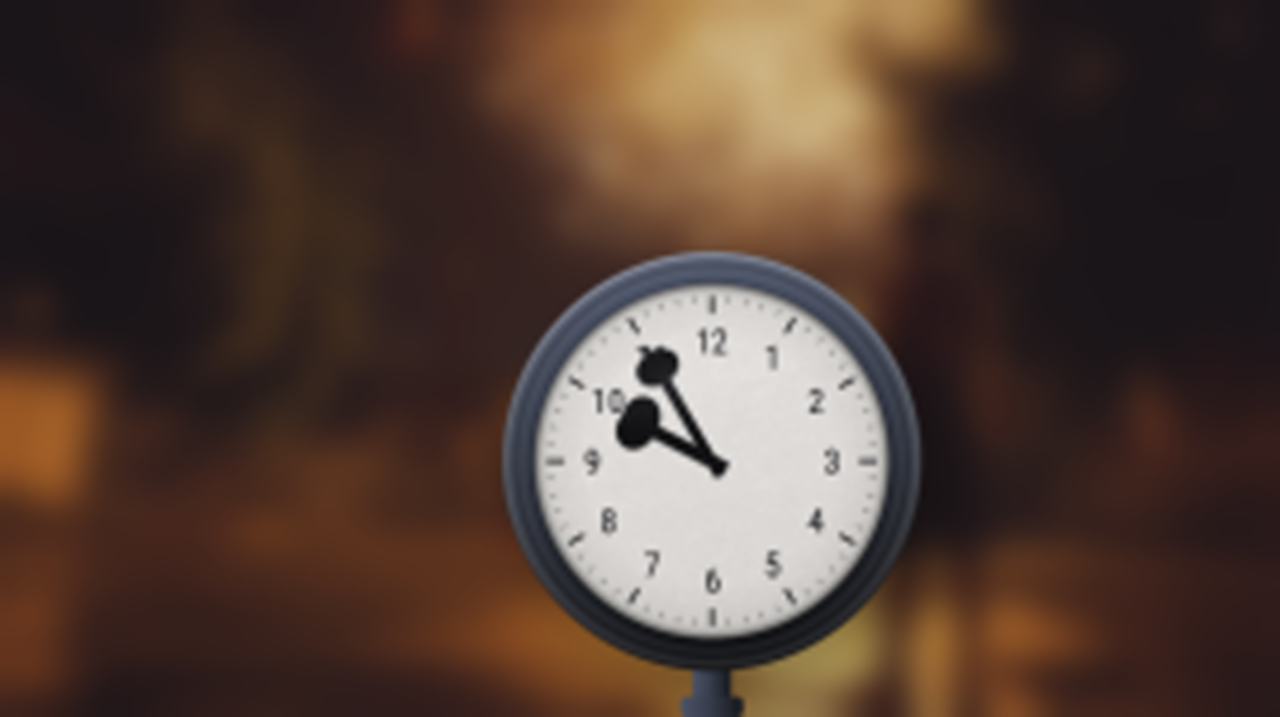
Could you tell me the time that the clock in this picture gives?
9:55
